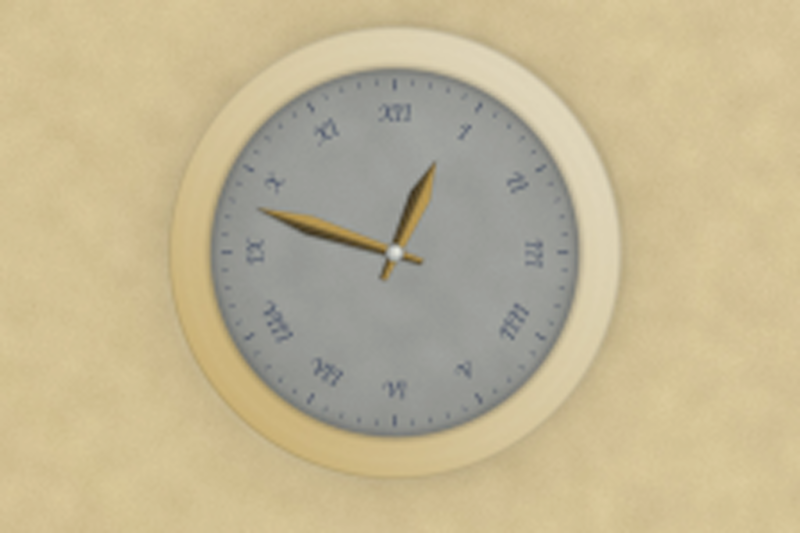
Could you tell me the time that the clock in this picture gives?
12:48
